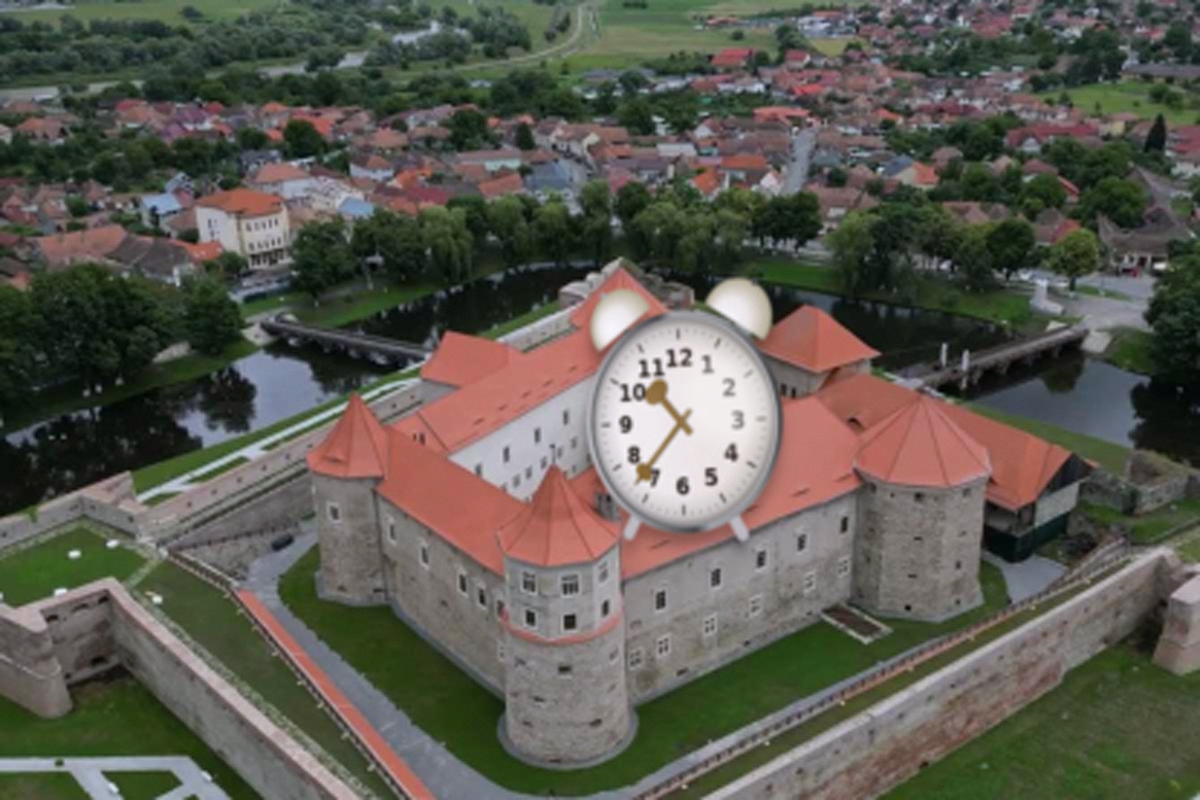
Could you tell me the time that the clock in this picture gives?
10:37
